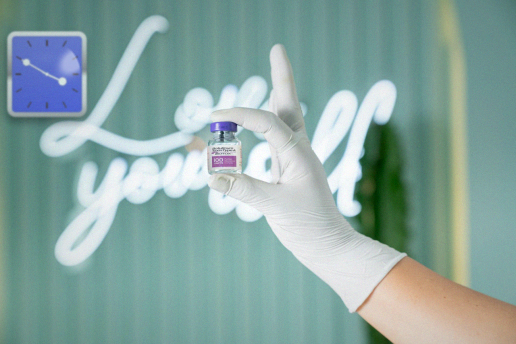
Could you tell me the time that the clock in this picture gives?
3:50
